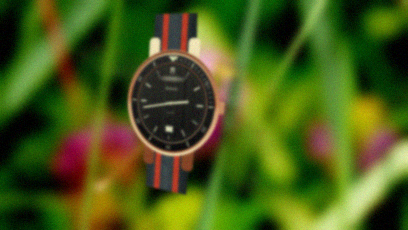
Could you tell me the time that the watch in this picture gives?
2:43
